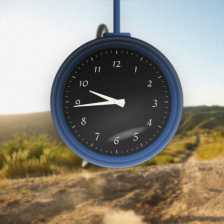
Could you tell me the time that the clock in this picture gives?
9:44
